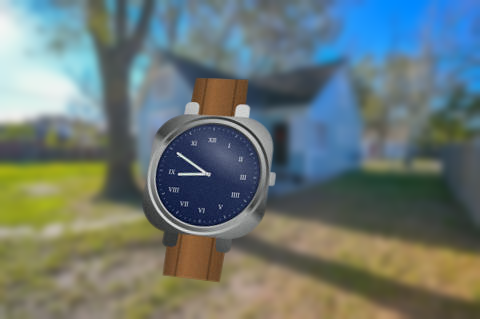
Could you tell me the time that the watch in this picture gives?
8:50
